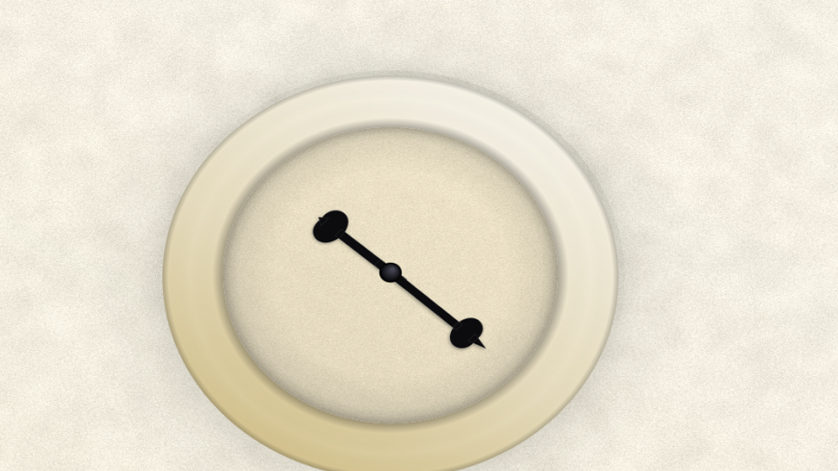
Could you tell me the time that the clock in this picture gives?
10:22
